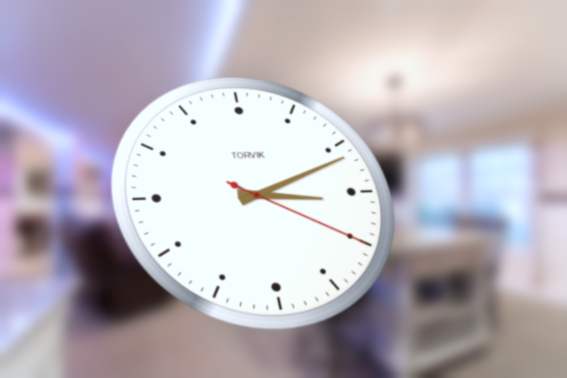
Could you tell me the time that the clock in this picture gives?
3:11:20
